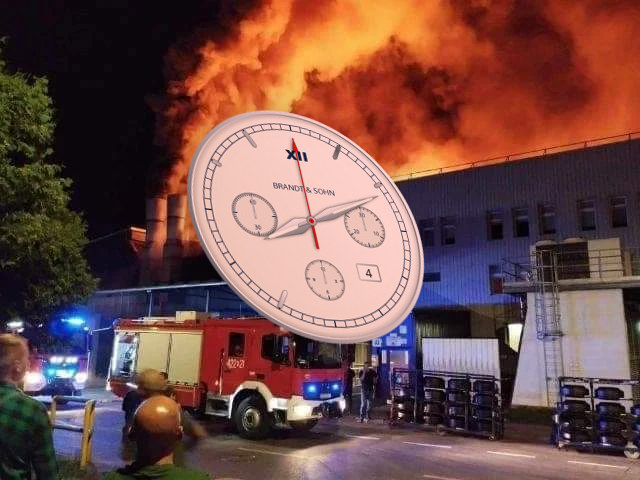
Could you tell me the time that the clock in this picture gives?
8:11
